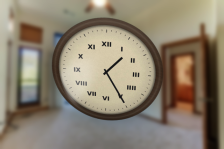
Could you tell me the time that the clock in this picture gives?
1:25
